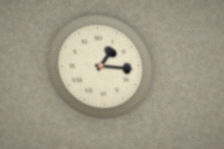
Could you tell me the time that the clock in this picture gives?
1:16
